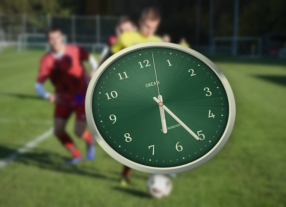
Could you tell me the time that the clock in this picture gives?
6:26:02
